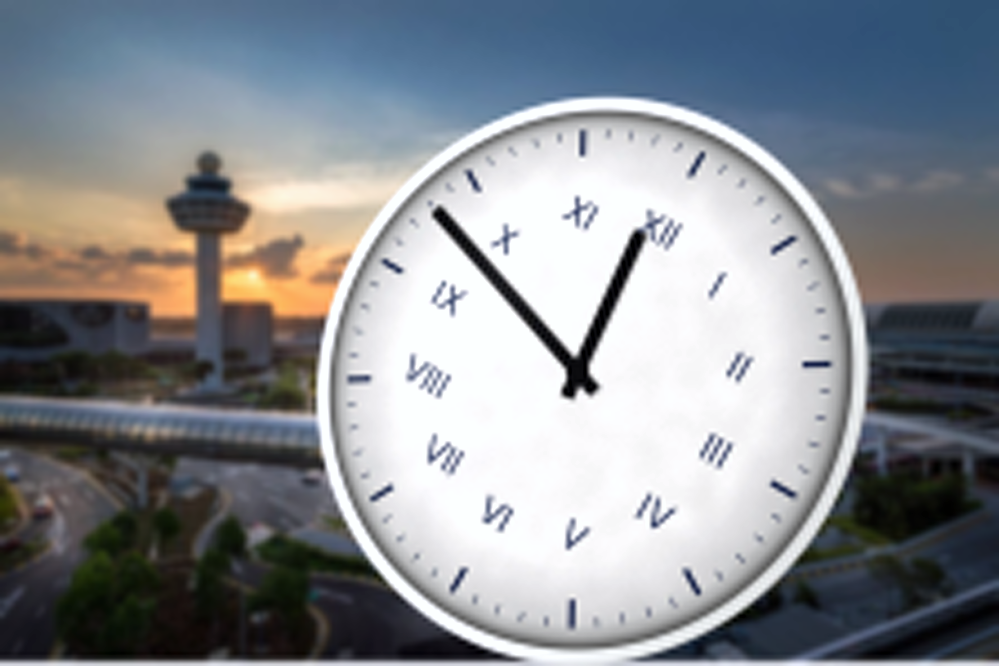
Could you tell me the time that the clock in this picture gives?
11:48
